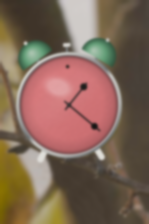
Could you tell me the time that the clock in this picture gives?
1:22
